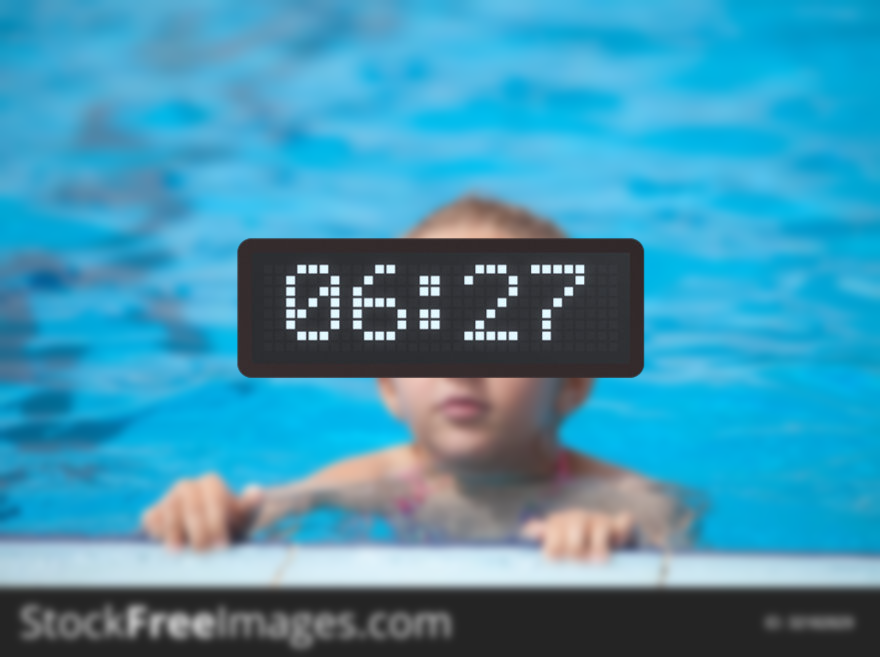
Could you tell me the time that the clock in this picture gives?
6:27
